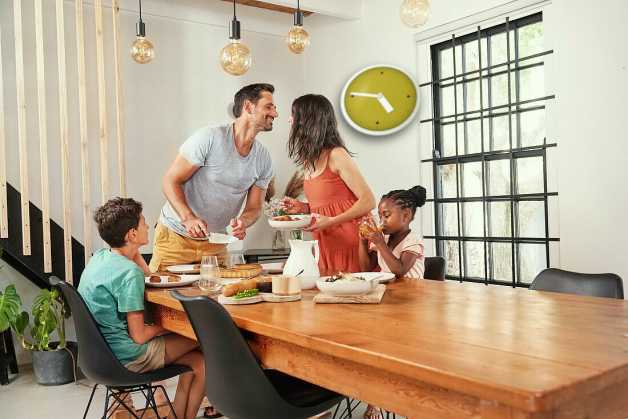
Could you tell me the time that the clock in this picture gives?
4:46
